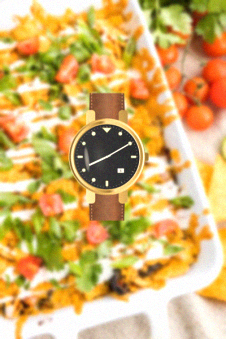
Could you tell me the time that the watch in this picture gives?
8:10
